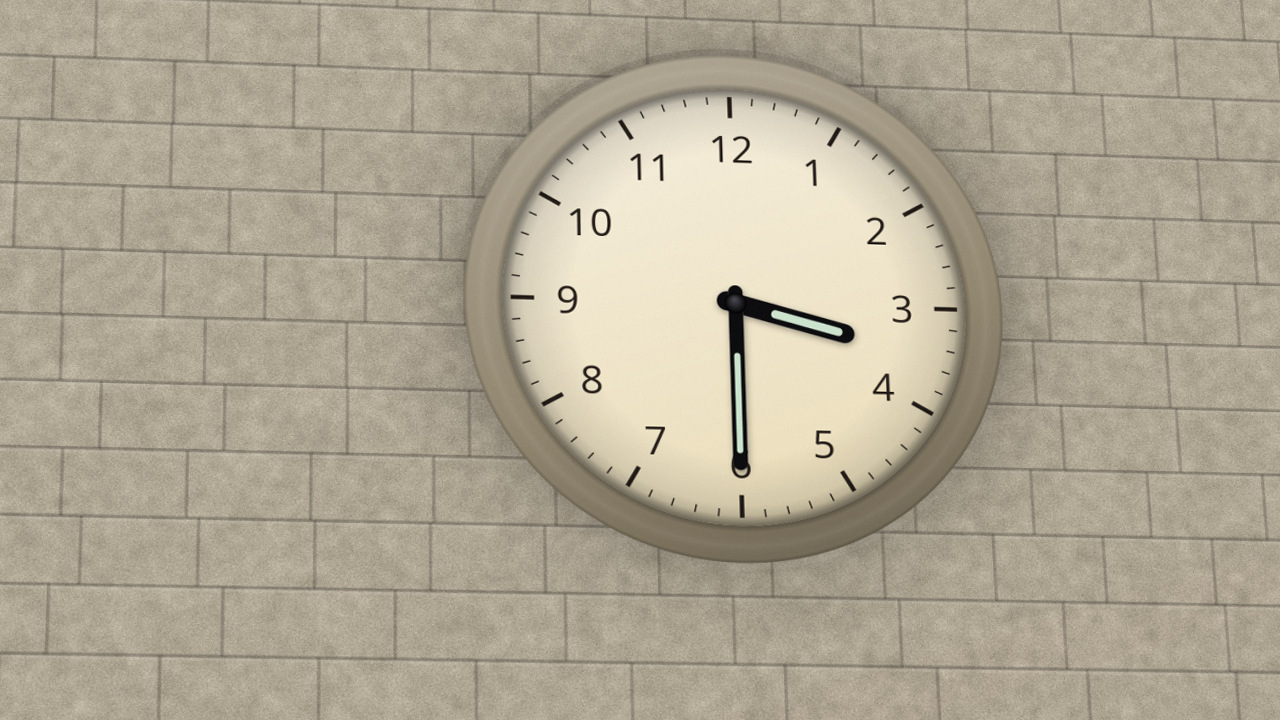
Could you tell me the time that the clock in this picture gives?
3:30
